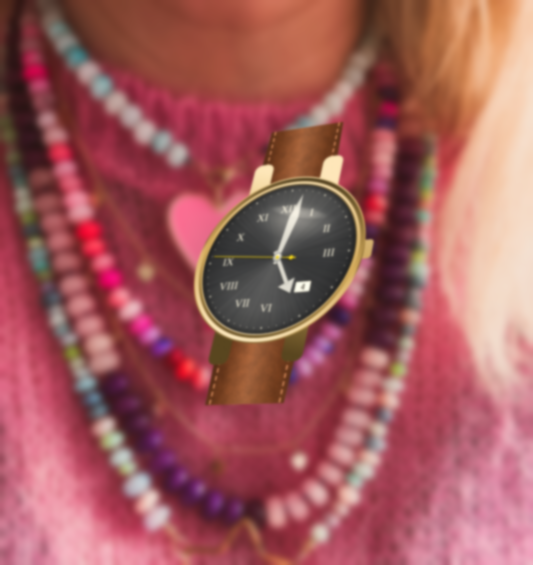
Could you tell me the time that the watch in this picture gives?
5:01:46
